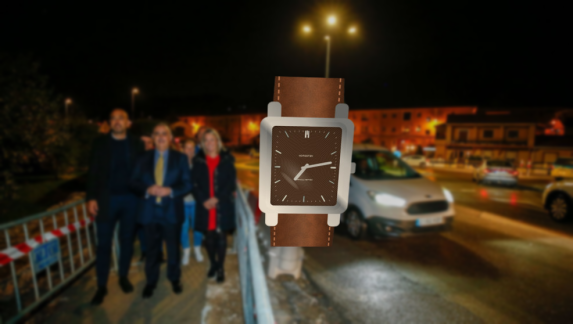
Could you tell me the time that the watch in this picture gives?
7:13
